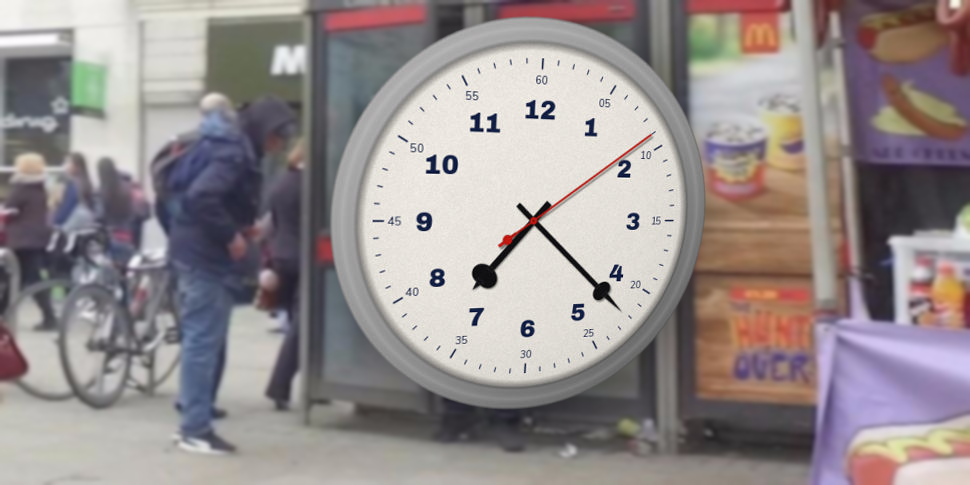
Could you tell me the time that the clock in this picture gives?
7:22:09
